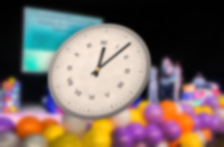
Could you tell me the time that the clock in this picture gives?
12:07
